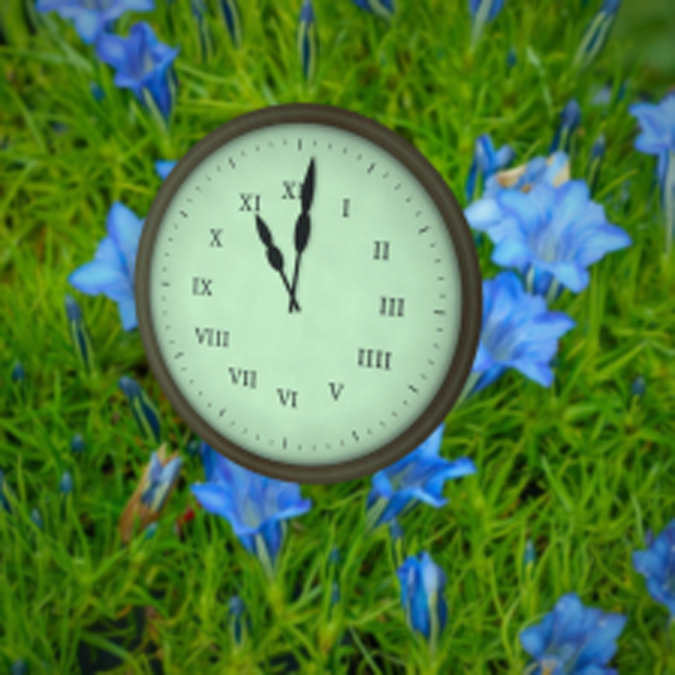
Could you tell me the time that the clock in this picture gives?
11:01
